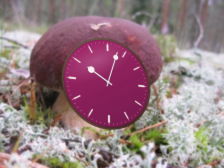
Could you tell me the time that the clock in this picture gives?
10:03
